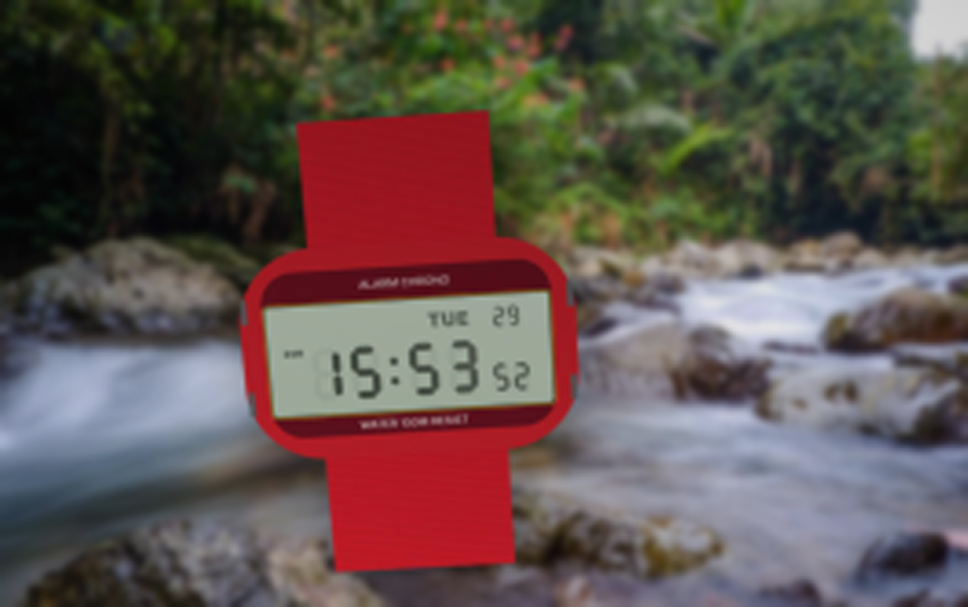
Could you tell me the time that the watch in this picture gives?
15:53:52
